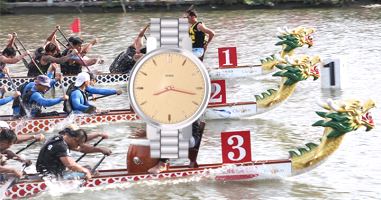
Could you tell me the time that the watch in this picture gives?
8:17
